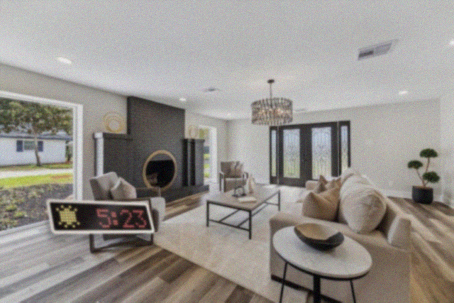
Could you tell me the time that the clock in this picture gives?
5:23
